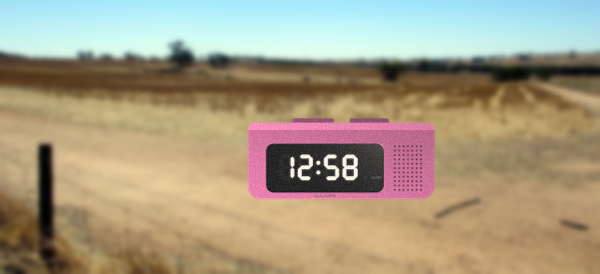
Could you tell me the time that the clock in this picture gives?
12:58
